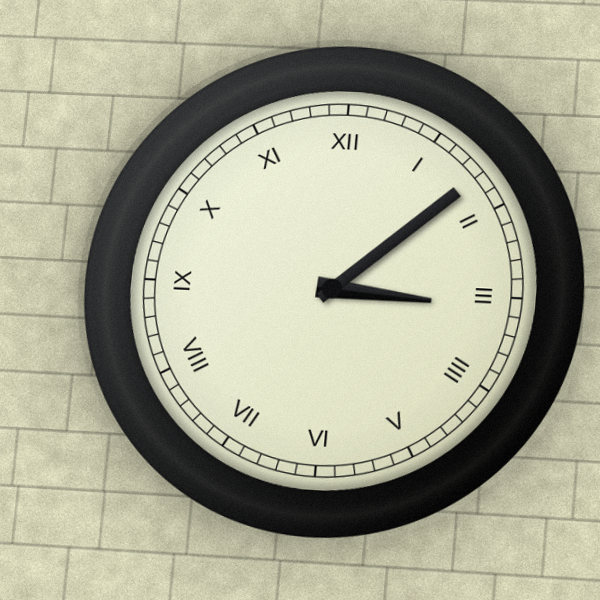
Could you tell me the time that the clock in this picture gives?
3:08
